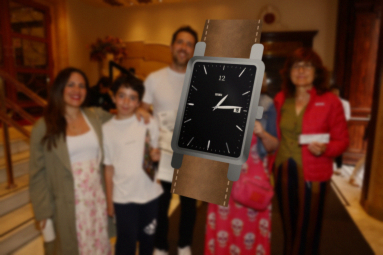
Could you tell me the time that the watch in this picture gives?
1:14
